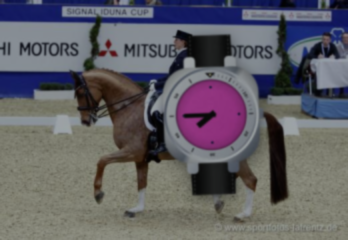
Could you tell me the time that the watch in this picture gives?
7:45
